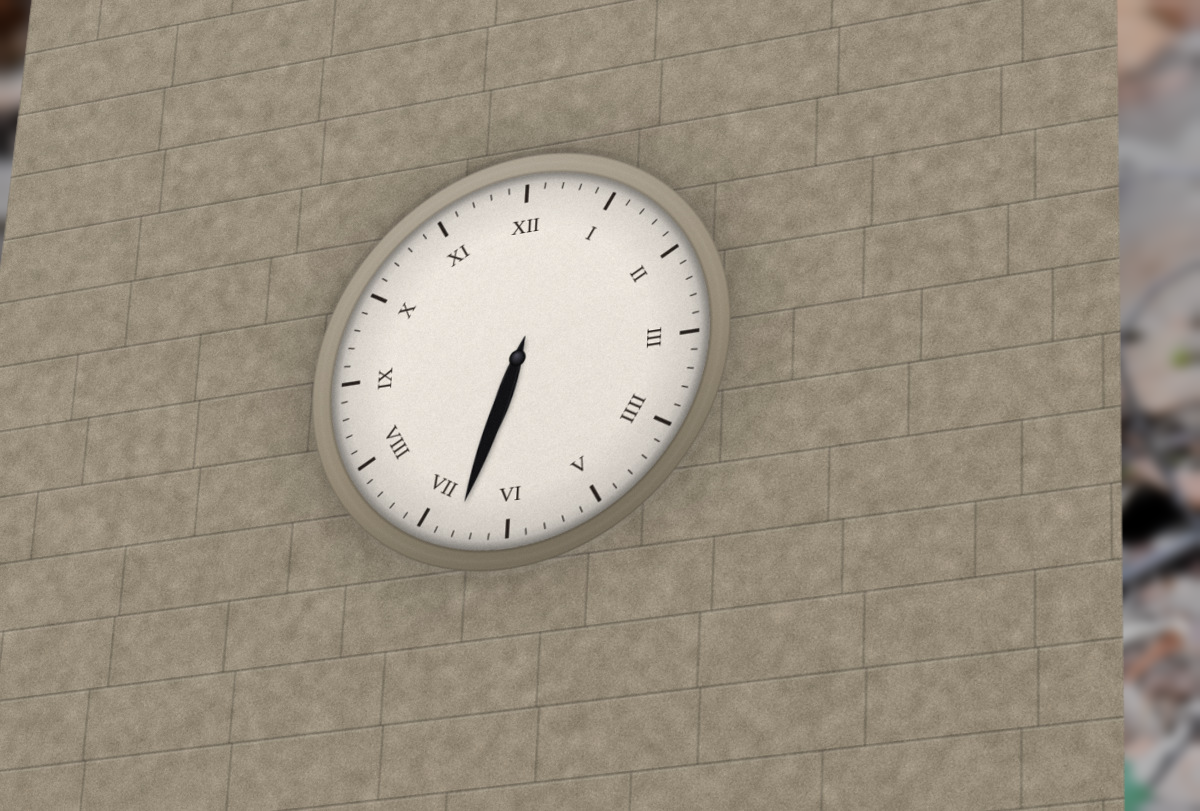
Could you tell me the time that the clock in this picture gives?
6:33
